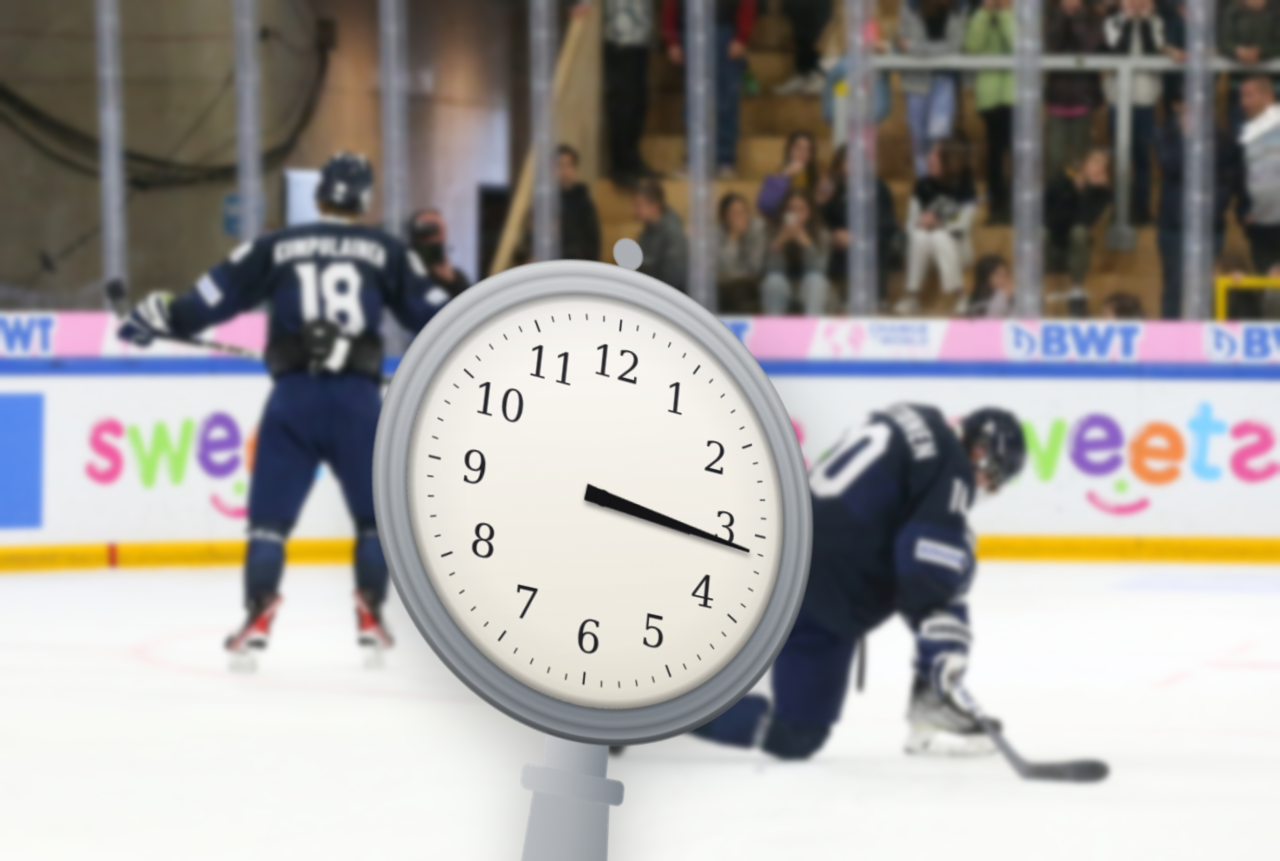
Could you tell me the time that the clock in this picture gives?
3:16
